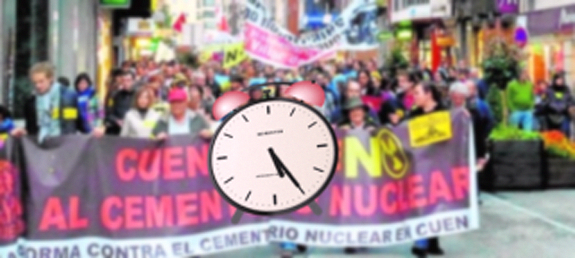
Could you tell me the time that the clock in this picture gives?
5:25
